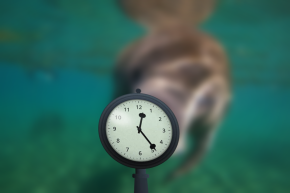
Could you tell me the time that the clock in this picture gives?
12:24
